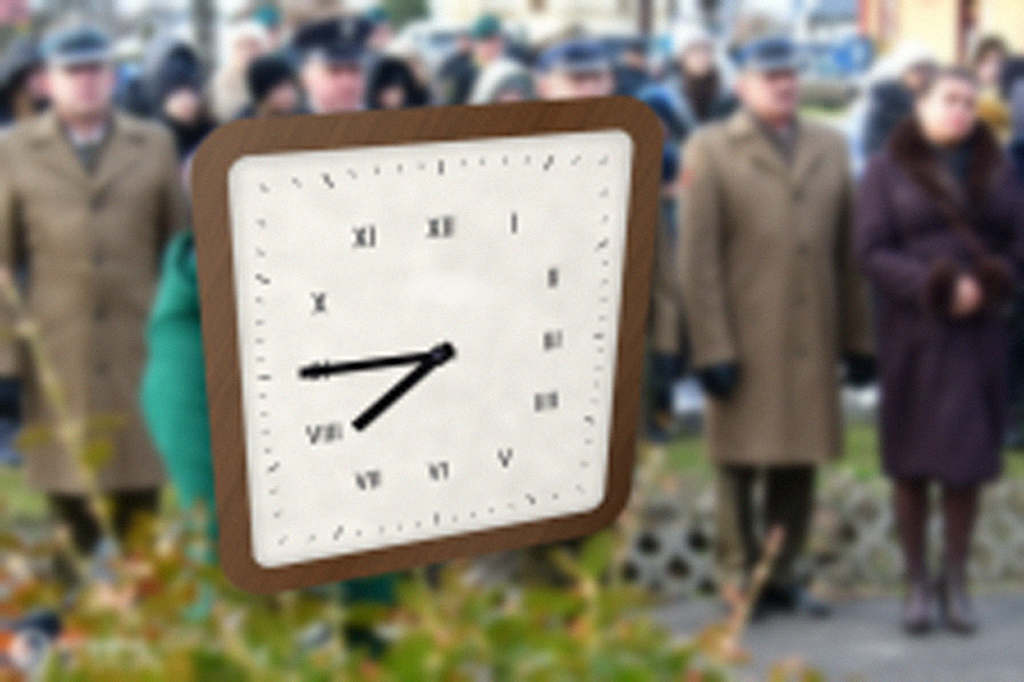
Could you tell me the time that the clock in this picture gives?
7:45
